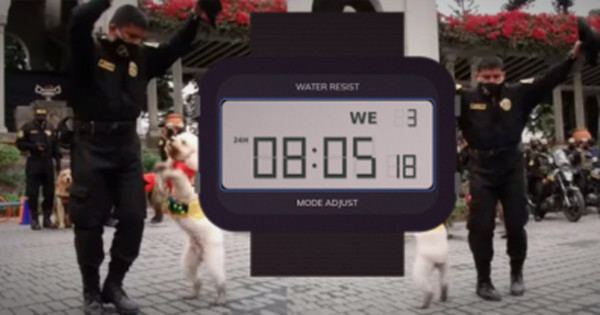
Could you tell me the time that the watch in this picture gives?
8:05:18
